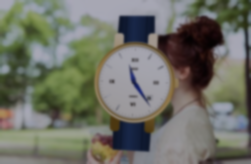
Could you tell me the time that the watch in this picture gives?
11:24
